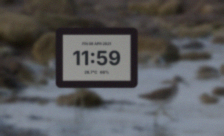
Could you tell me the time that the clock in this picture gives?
11:59
